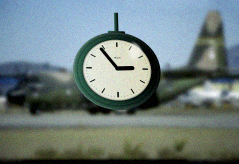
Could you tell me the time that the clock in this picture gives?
2:54
